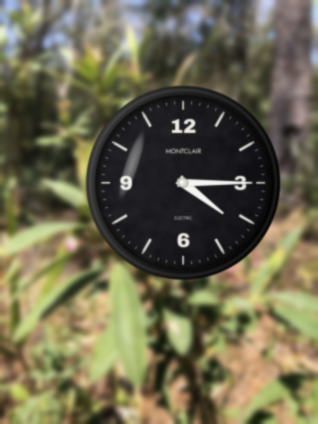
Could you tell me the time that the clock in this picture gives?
4:15
